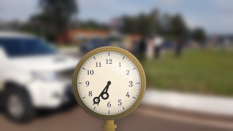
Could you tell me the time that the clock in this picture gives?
6:36
